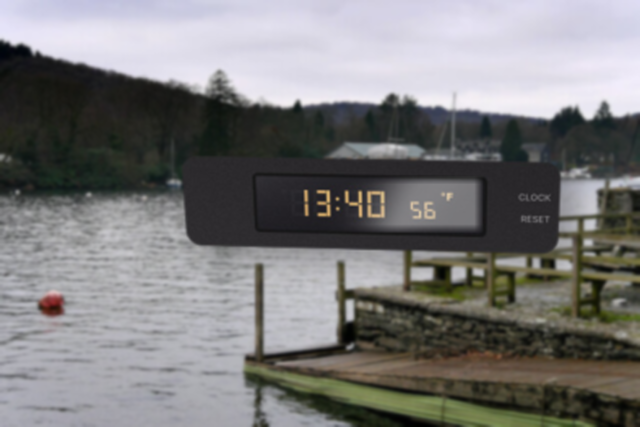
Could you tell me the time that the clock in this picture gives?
13:40
